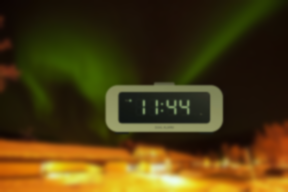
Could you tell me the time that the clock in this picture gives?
11:44
